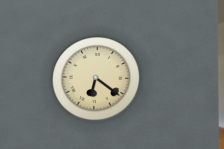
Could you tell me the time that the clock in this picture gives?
6:21
